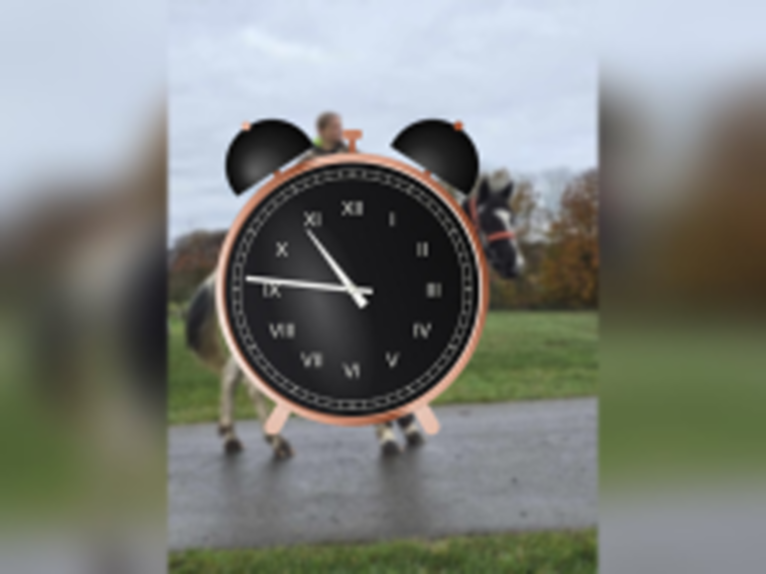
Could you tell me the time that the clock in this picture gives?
10:46
